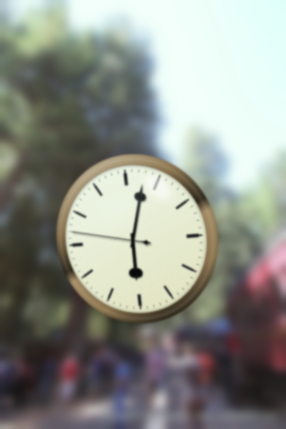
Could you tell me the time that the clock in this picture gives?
6:02:47
